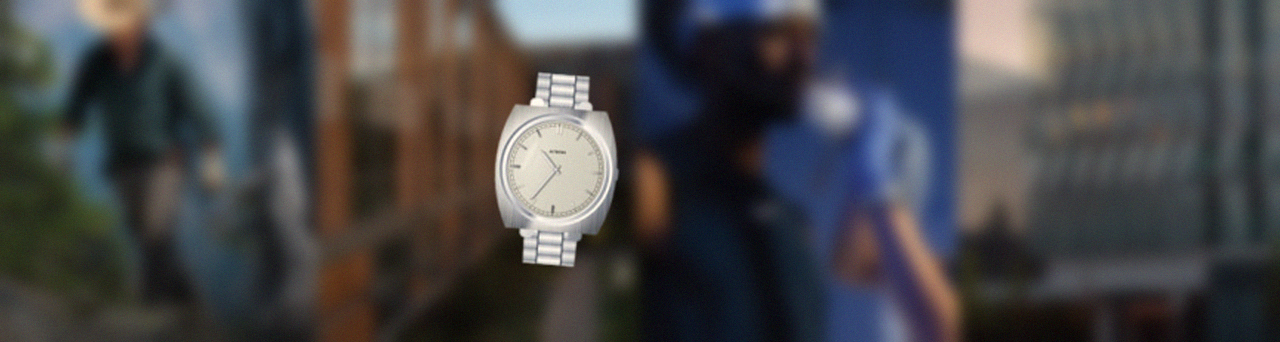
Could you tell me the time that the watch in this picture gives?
10:36
